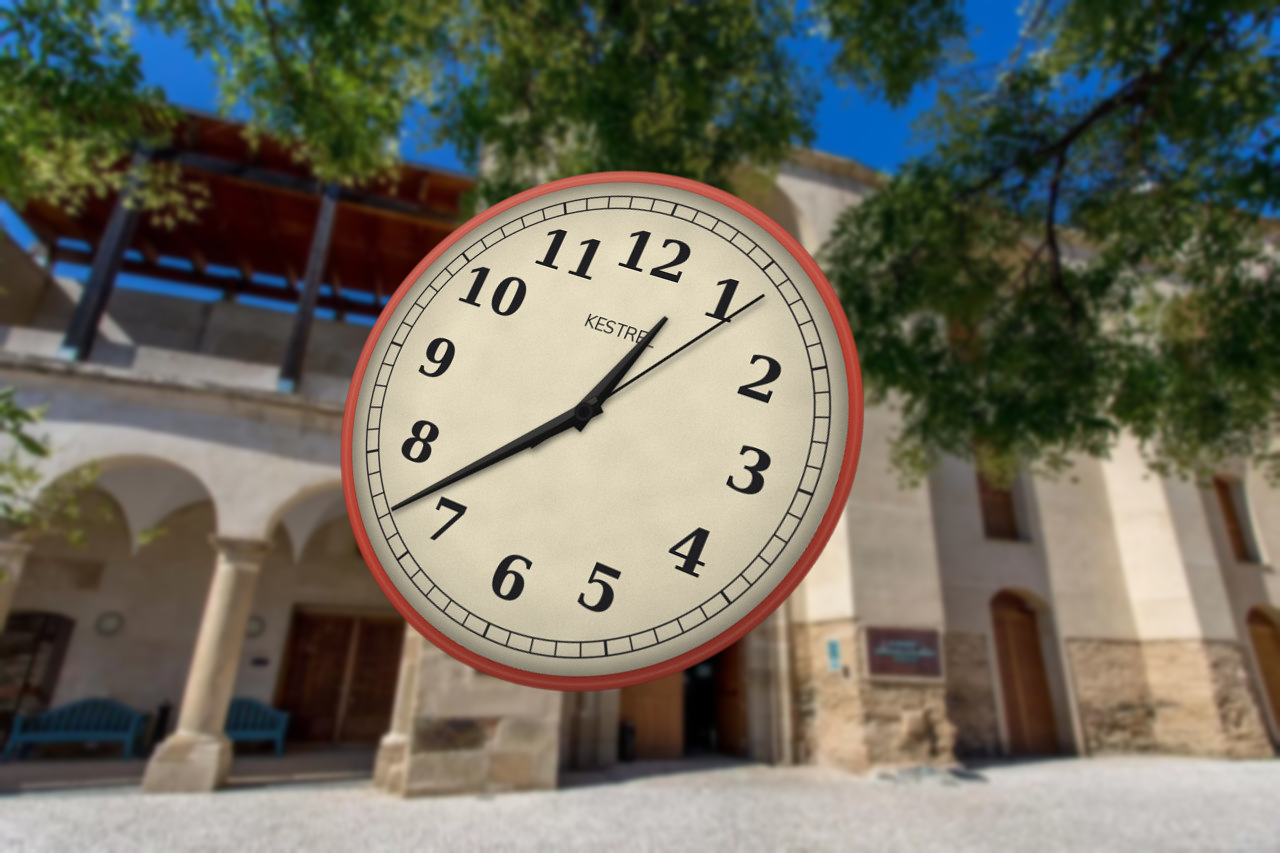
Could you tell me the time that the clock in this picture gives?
12:37:06
